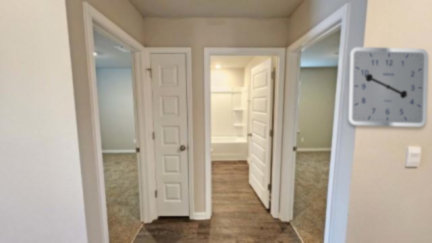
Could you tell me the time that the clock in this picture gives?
3:49
